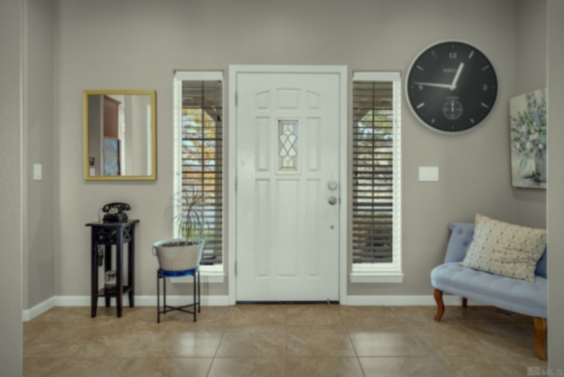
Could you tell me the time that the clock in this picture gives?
12:46
